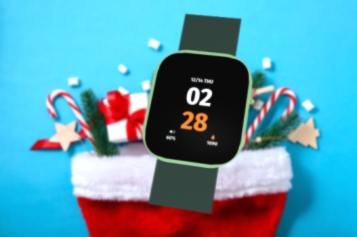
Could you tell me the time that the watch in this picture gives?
2:28
